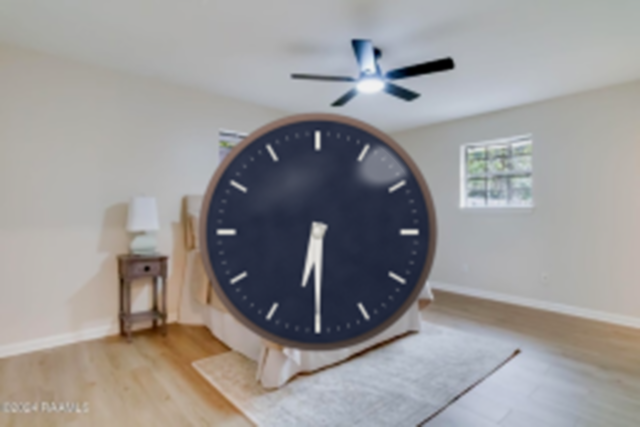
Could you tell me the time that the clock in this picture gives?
6:30
